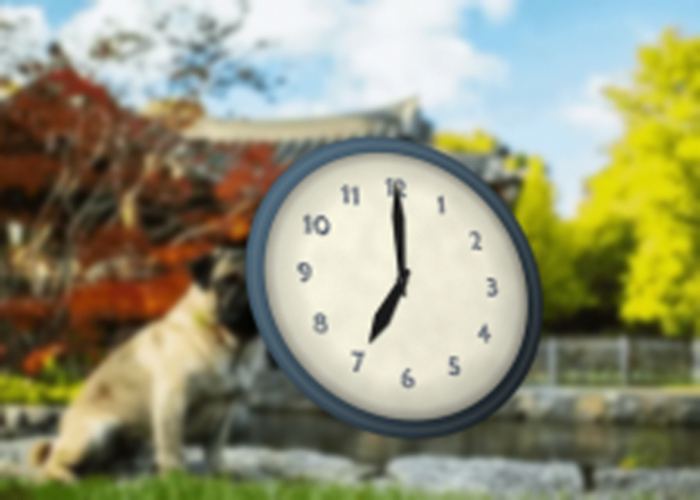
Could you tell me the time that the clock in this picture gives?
7:00
